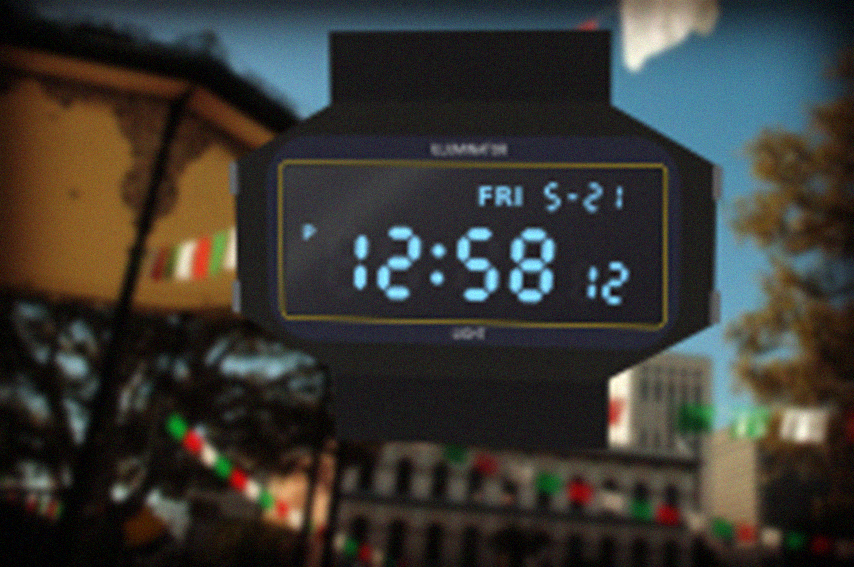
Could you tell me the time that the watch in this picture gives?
12:58:12
